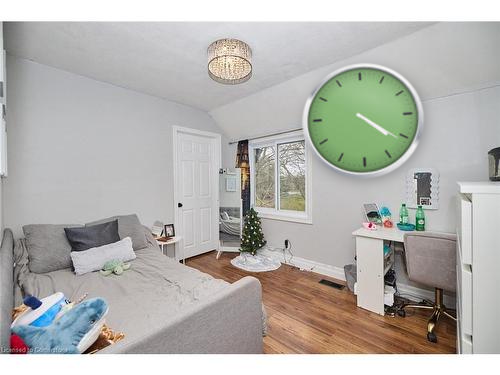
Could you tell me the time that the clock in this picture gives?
4:21
